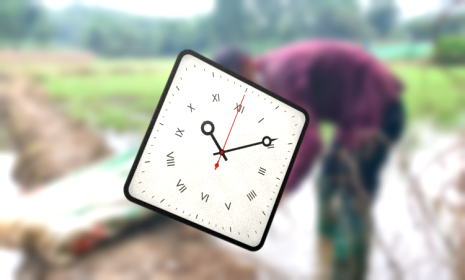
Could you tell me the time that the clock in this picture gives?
10:09:00
